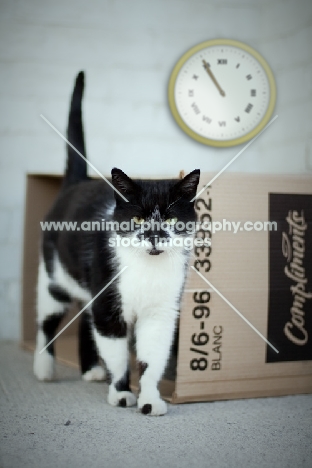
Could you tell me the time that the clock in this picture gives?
10:55
